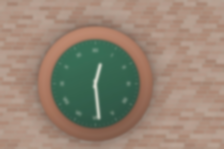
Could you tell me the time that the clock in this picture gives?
12:29
